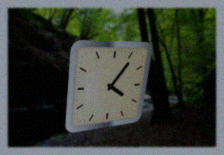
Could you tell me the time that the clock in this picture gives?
4:06
